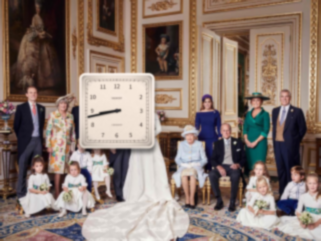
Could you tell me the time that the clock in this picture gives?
8:43
